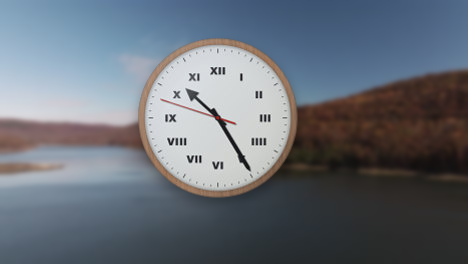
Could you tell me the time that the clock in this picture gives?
10:24:48
